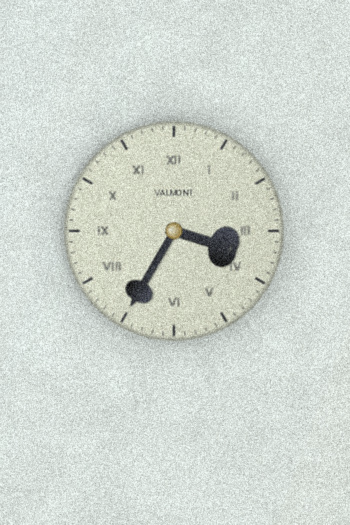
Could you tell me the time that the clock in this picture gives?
3:35
